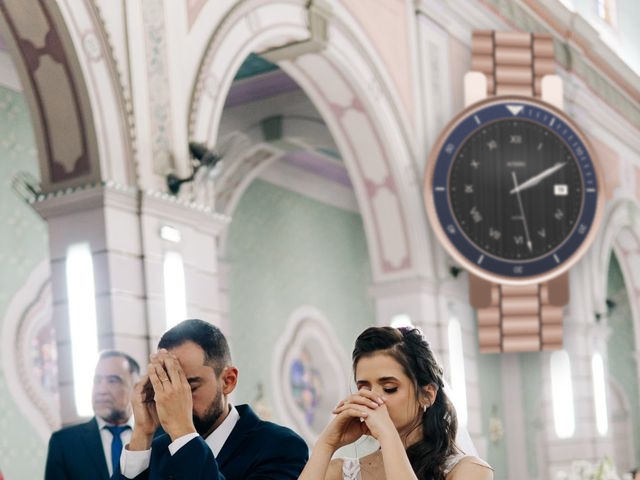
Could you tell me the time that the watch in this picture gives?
2:10:28
